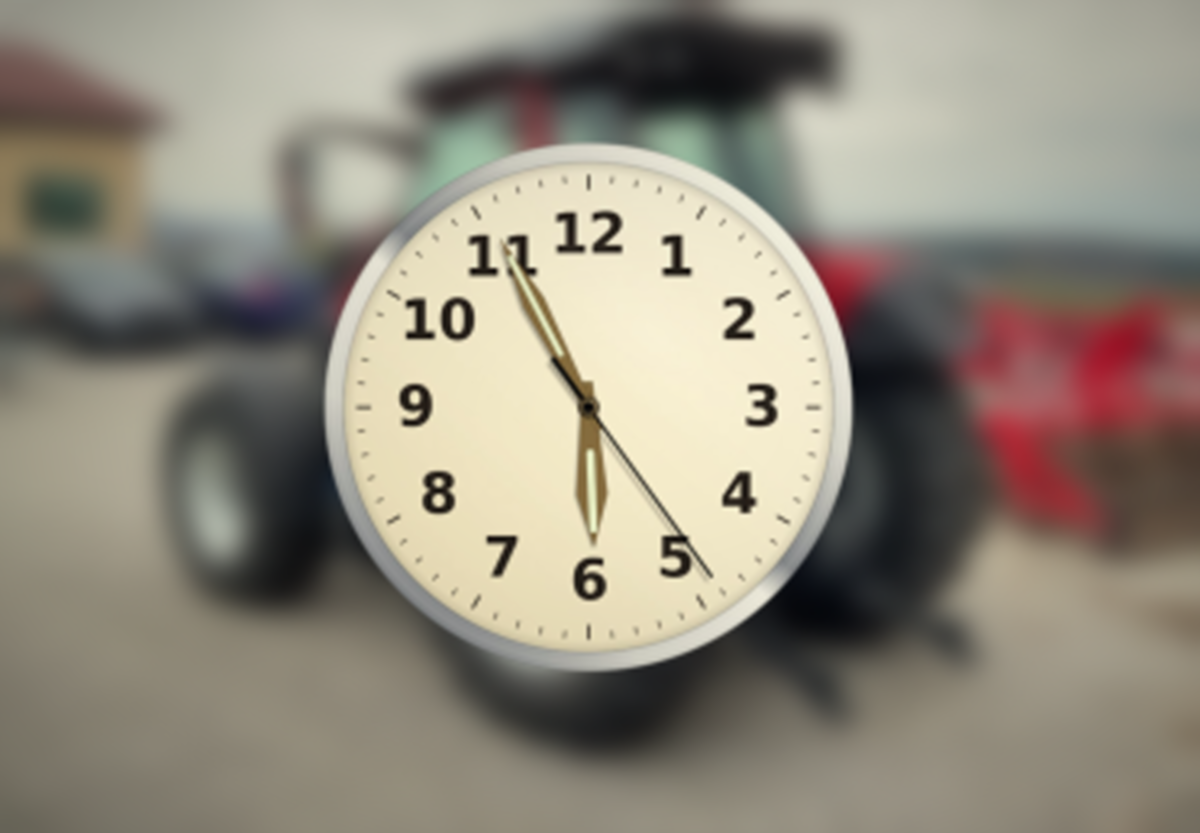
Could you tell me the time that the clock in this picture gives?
5:55:24
